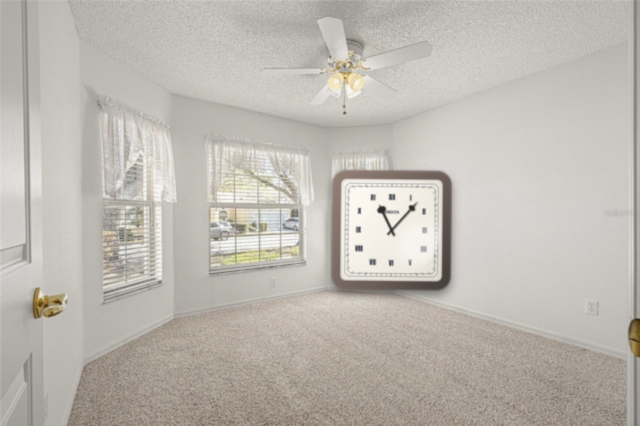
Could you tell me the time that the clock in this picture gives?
11:07
